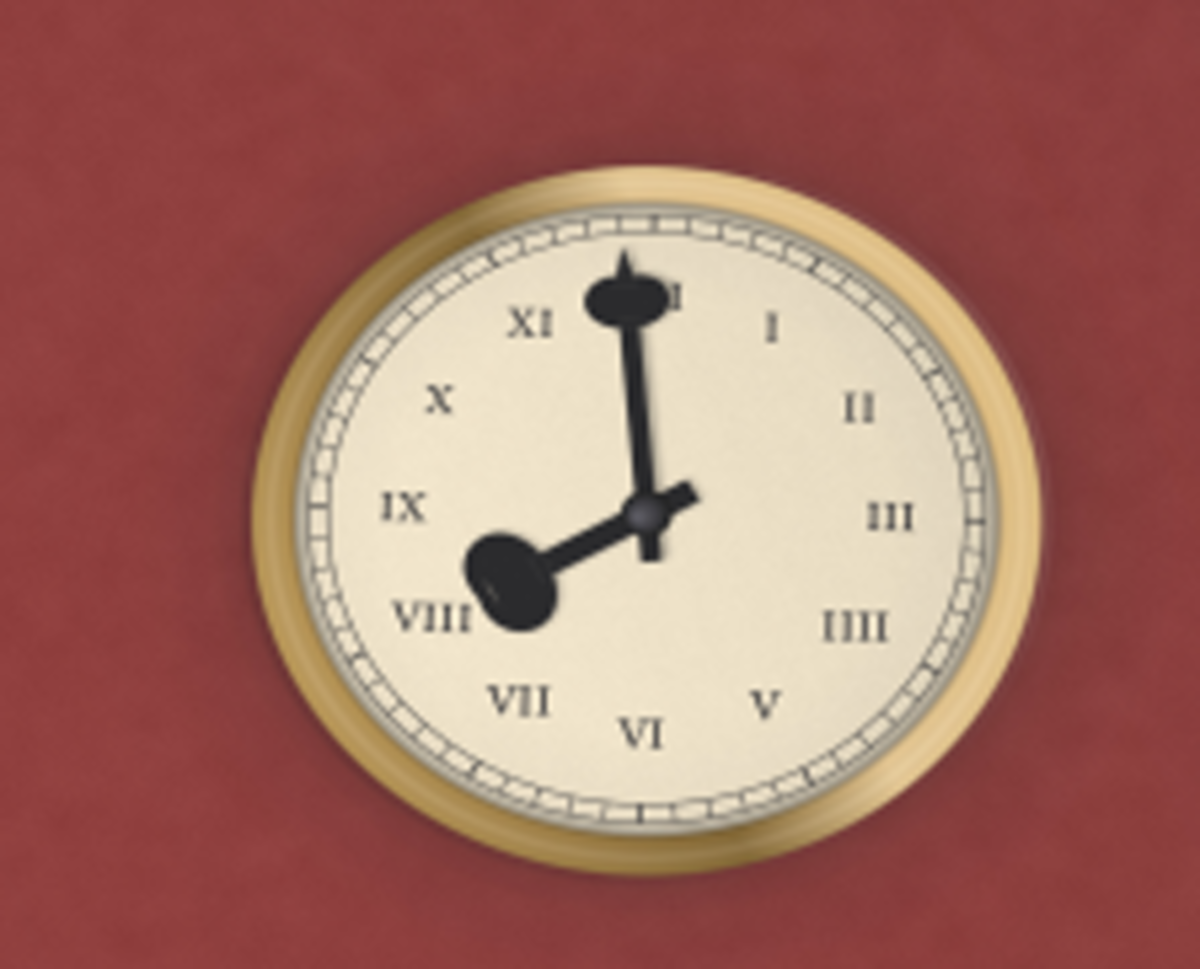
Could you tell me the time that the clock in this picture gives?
7:59
